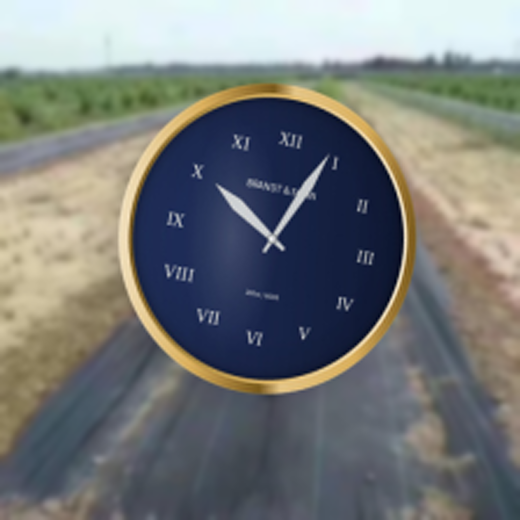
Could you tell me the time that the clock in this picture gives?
10:04
